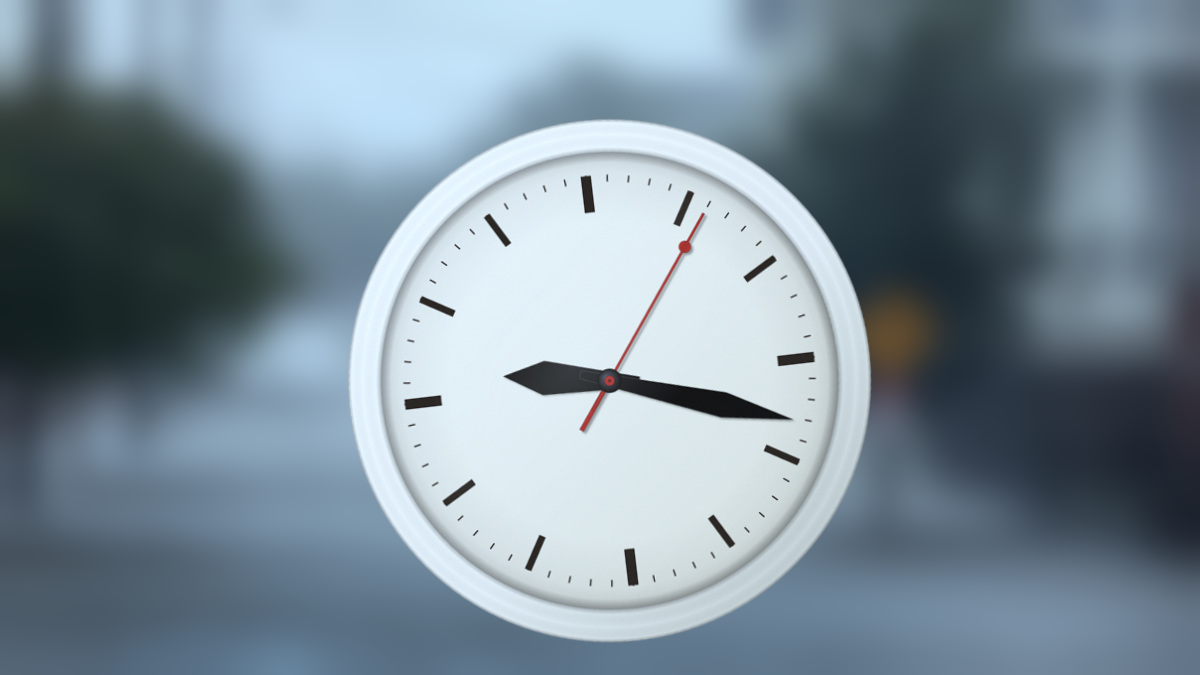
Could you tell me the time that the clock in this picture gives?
9:18:06
